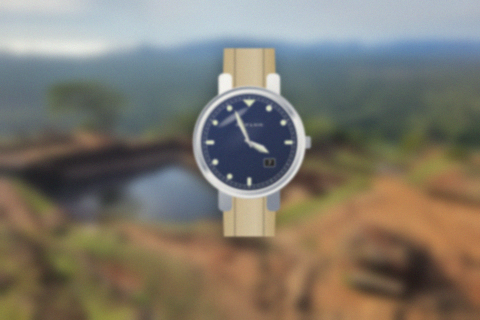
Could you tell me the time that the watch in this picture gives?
3:56
